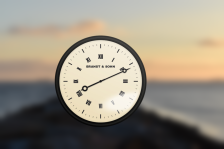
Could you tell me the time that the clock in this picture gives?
8:11
